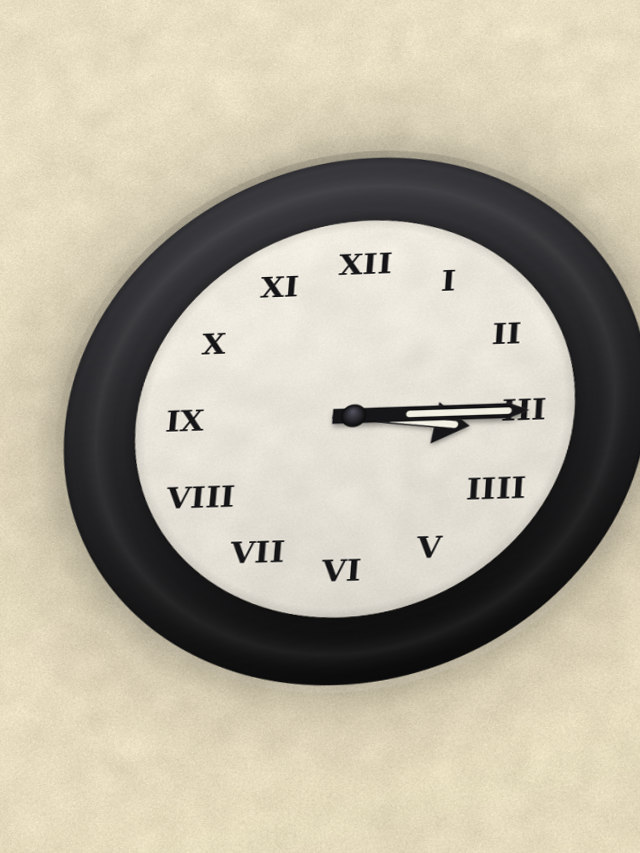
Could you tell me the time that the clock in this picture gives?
3:15
